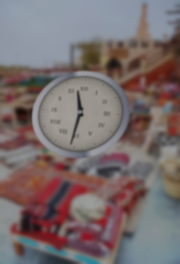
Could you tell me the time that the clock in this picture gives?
11:31
